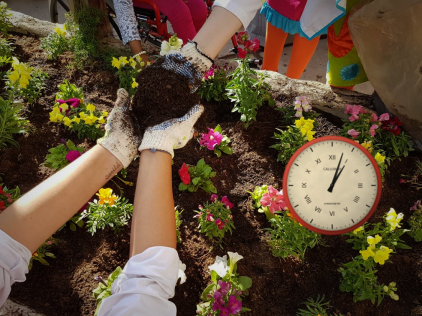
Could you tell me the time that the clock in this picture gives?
1:03
